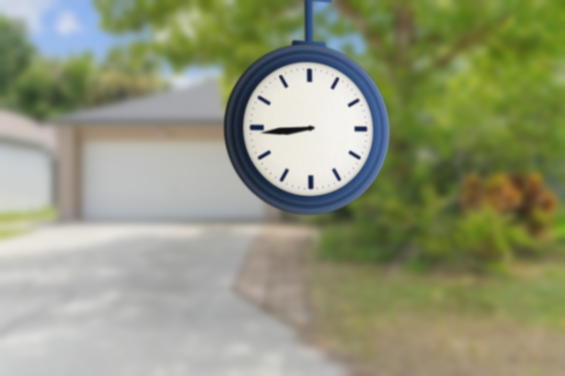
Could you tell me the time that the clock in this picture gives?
8:44
